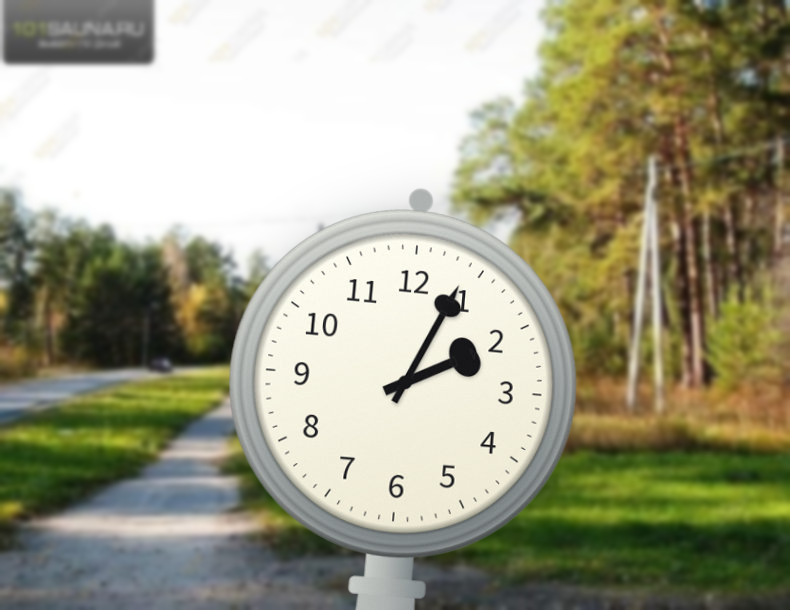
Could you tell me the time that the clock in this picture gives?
2:04
